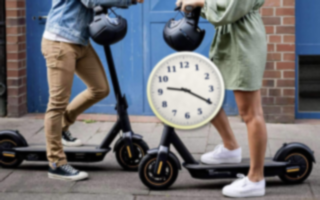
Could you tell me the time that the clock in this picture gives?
9:20
